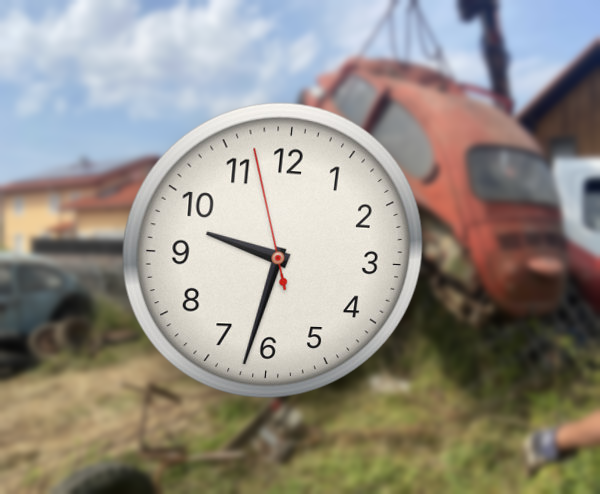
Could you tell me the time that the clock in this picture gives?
9:31:57
